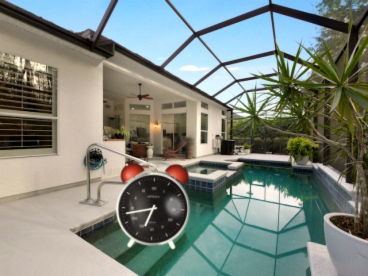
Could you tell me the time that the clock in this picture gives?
6:43
